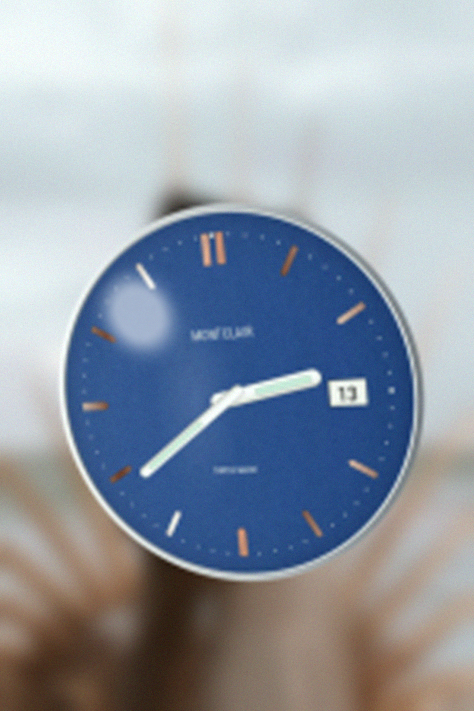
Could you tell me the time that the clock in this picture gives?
2:39
